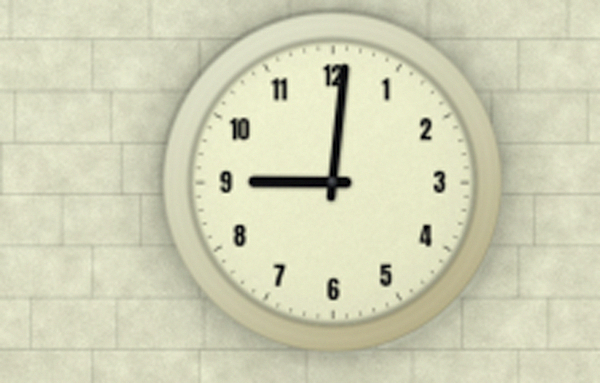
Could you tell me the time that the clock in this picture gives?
9:01
